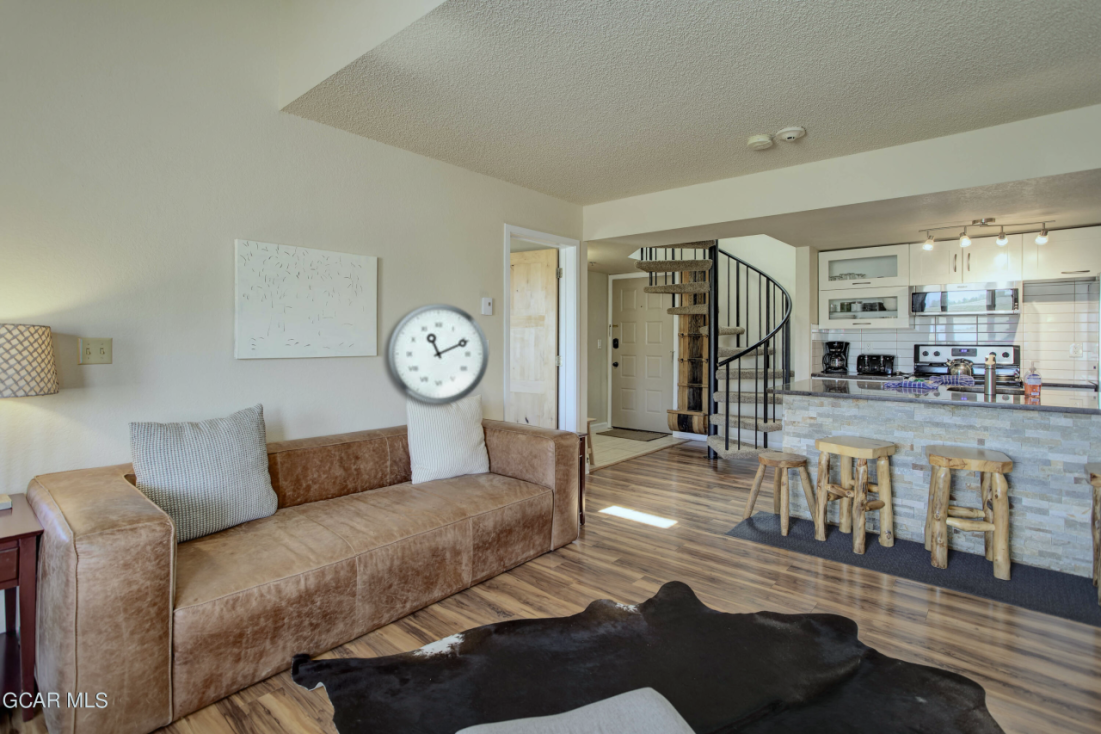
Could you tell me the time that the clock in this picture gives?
11:11
